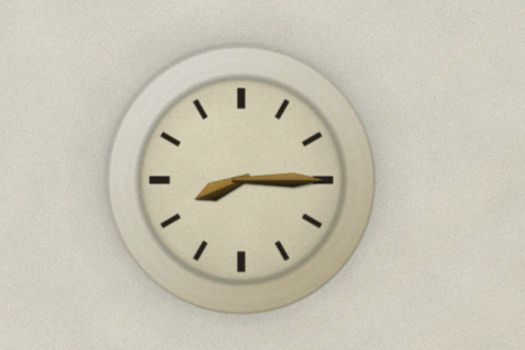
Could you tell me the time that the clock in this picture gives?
8:15
